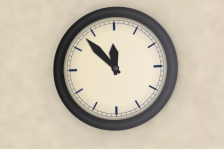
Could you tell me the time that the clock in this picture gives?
11:53
